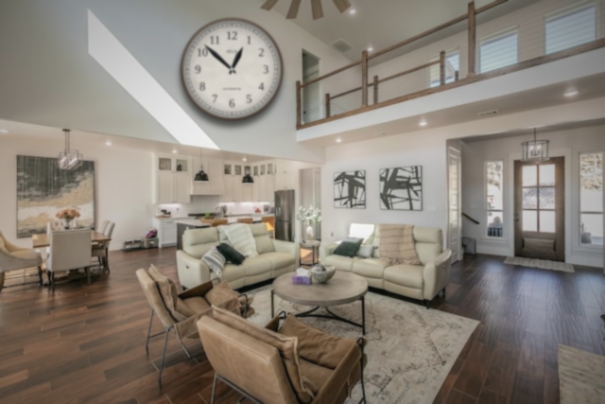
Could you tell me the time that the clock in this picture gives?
12:52
